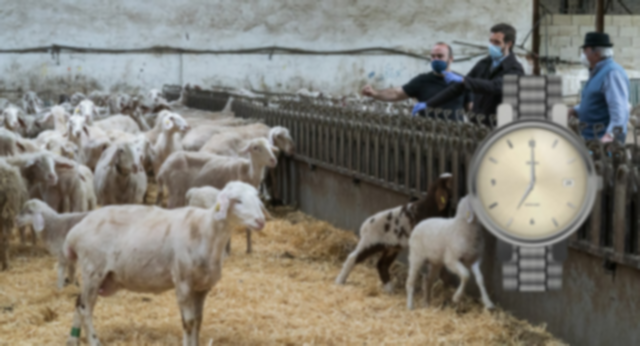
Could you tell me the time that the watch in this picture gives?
7:00
